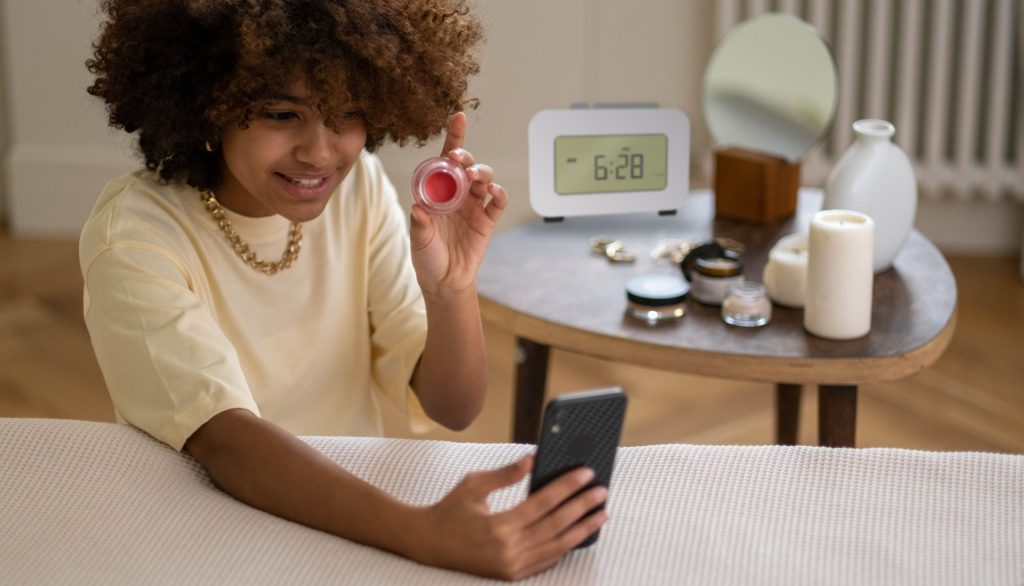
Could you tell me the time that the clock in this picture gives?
6:28
